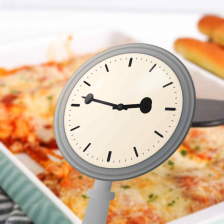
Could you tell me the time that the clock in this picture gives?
2:47
